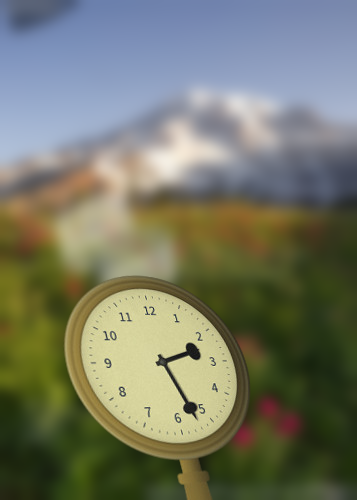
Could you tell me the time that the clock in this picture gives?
2:27
